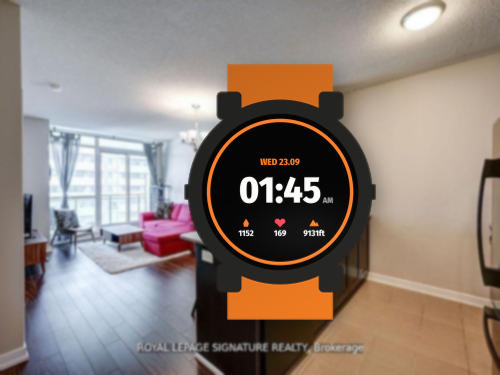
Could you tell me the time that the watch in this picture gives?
1:45
